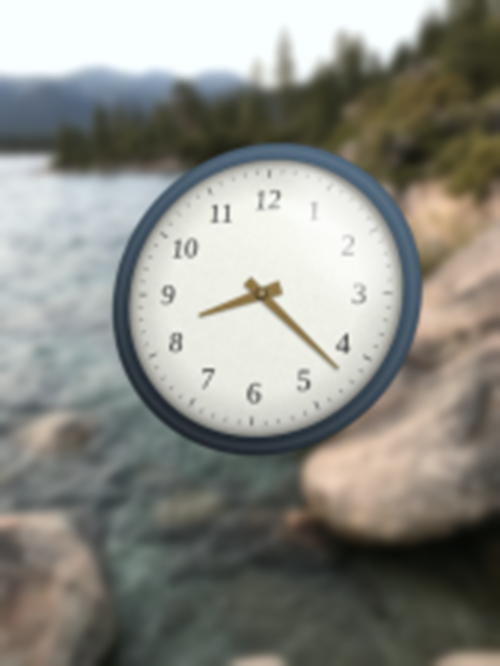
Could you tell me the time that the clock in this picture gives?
8:22
